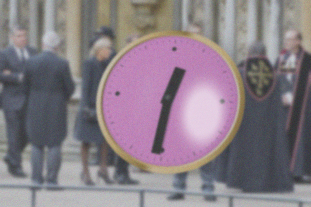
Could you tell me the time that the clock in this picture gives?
12:31
